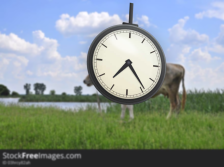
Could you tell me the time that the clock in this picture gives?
7:24
